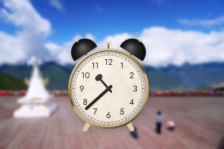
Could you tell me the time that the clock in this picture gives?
10:38
